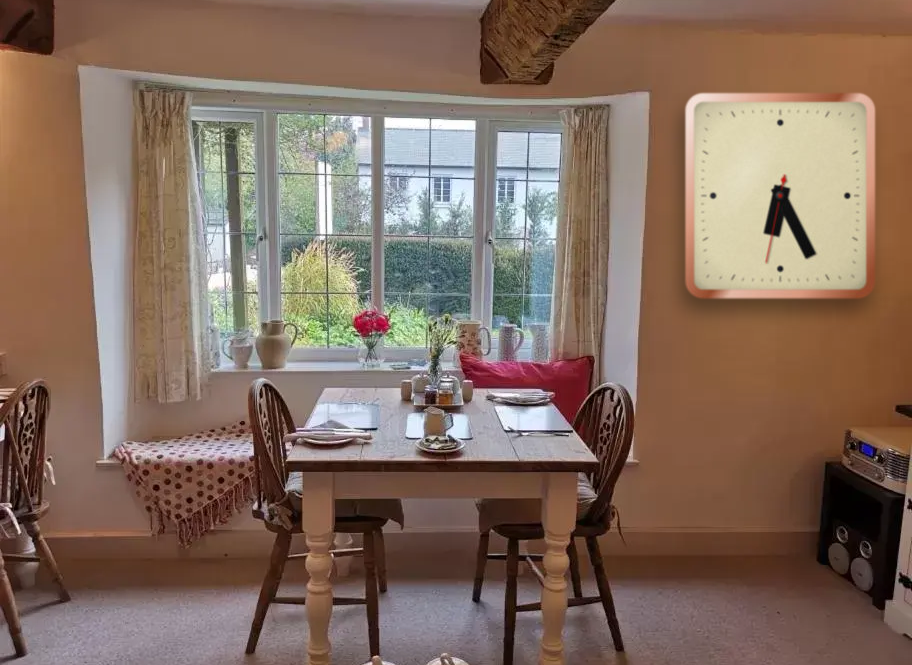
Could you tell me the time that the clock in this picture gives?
6:25:32
